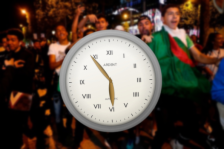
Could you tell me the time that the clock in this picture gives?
5:54
